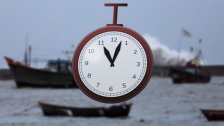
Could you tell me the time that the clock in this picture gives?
11:03
